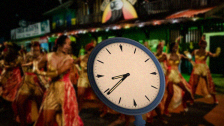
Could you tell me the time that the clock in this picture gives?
8:39
